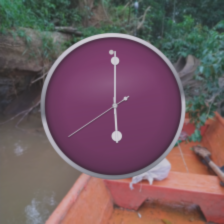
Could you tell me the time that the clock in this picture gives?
6:00:40
